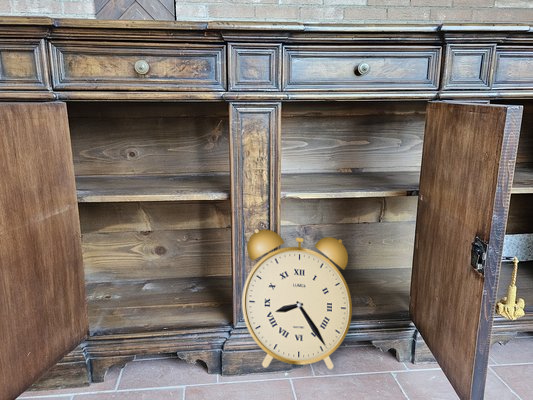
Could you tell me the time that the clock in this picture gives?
8:24
